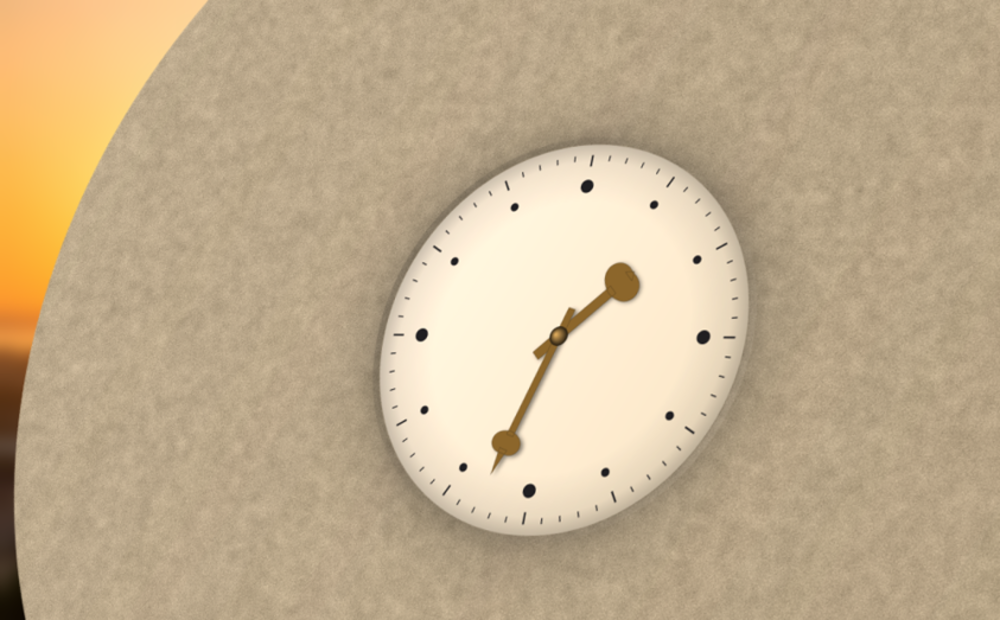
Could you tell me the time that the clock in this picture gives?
1:33
